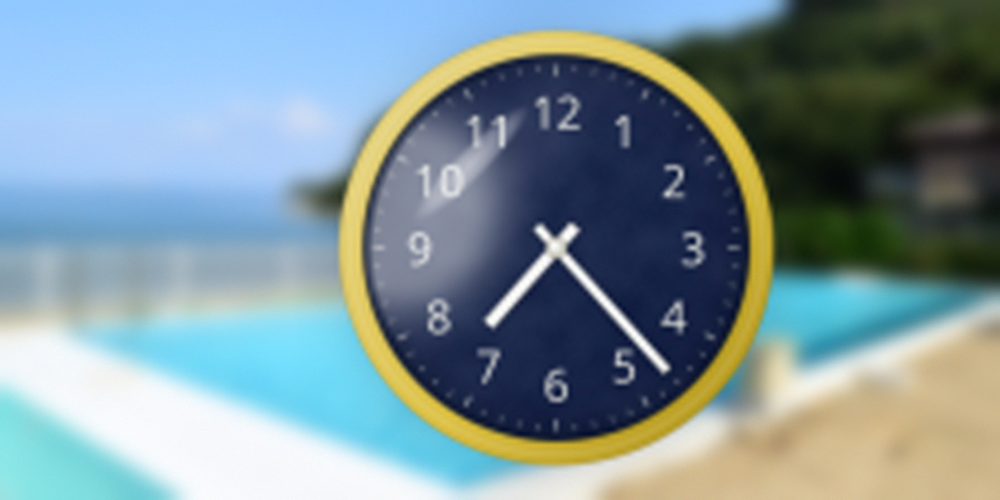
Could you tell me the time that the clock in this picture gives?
7:23
